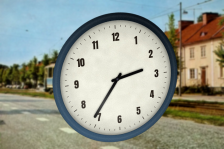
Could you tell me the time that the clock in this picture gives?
2:36
